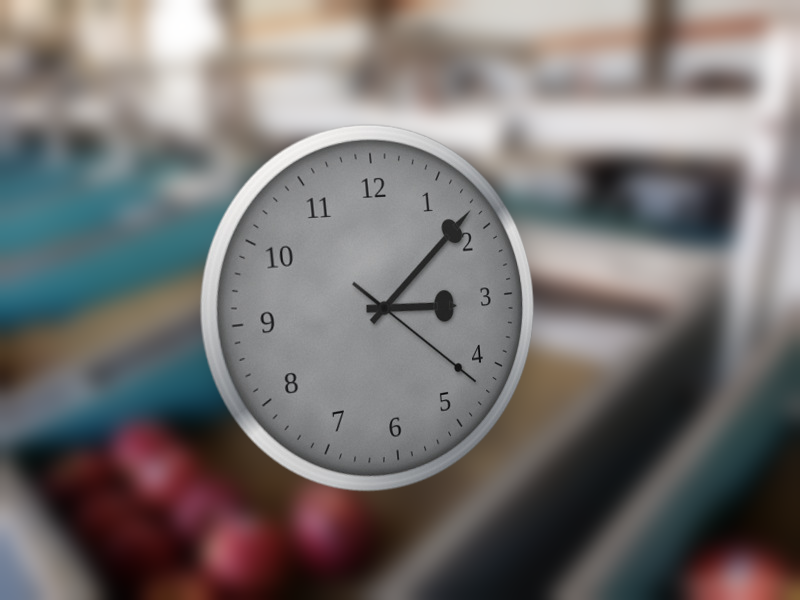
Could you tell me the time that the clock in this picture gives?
3:08:22
